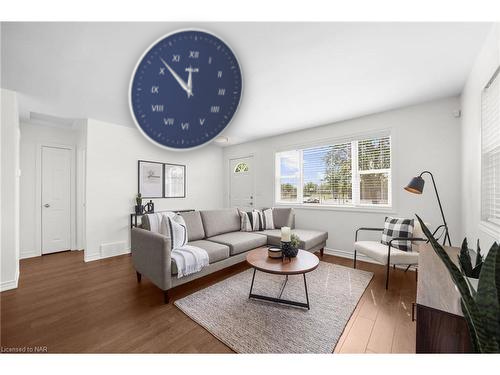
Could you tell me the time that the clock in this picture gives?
11:52
